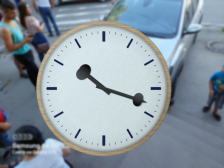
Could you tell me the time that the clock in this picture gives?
10:18
